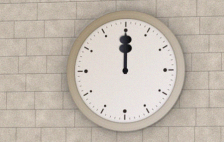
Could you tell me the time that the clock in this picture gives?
12:00
